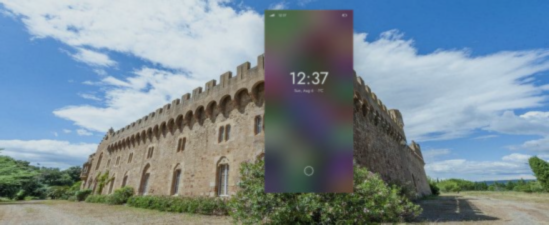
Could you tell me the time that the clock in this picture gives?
12:37
